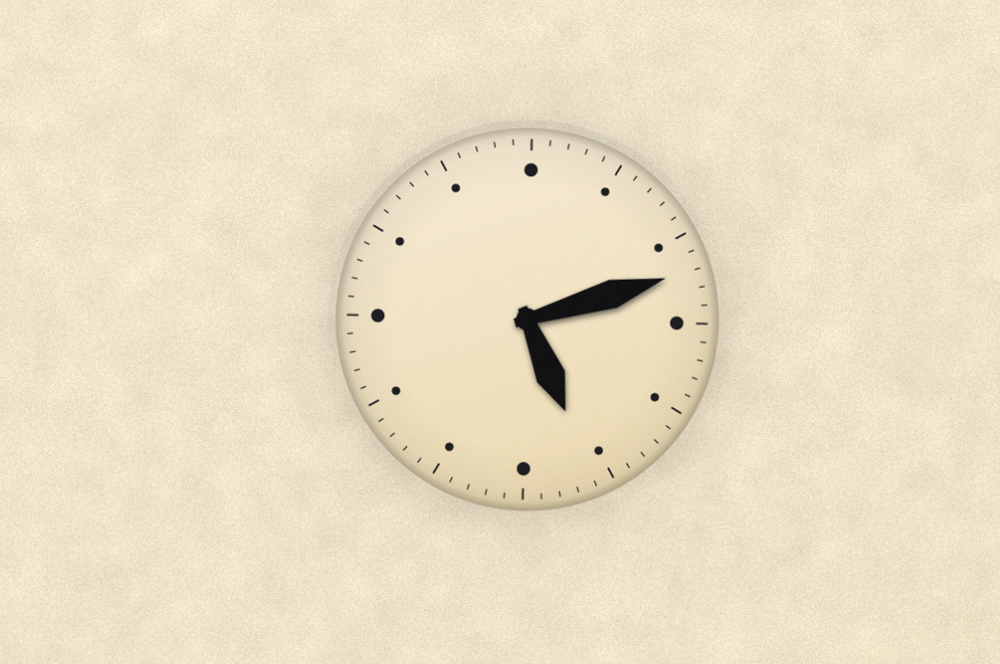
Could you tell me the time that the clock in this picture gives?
5:12
